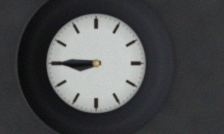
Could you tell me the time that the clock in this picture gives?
8:45
